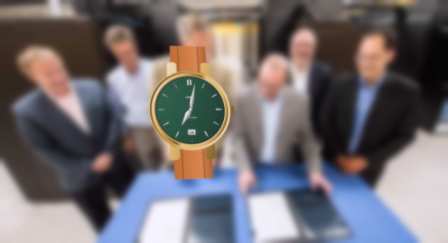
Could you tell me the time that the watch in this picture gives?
7:02
